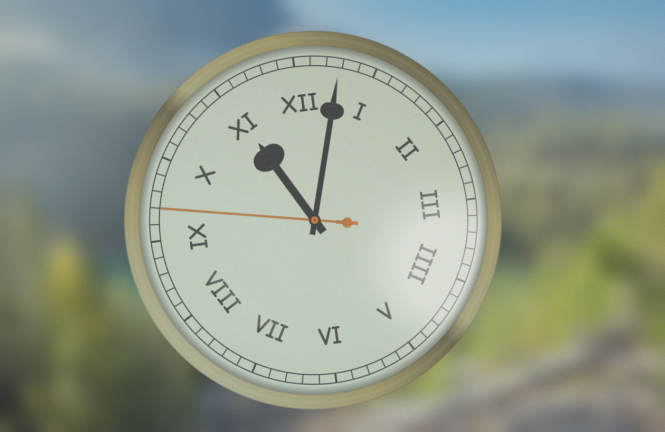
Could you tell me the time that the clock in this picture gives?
11:02:47
